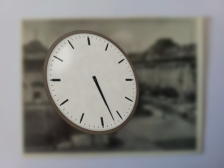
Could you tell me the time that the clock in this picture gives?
5:27
